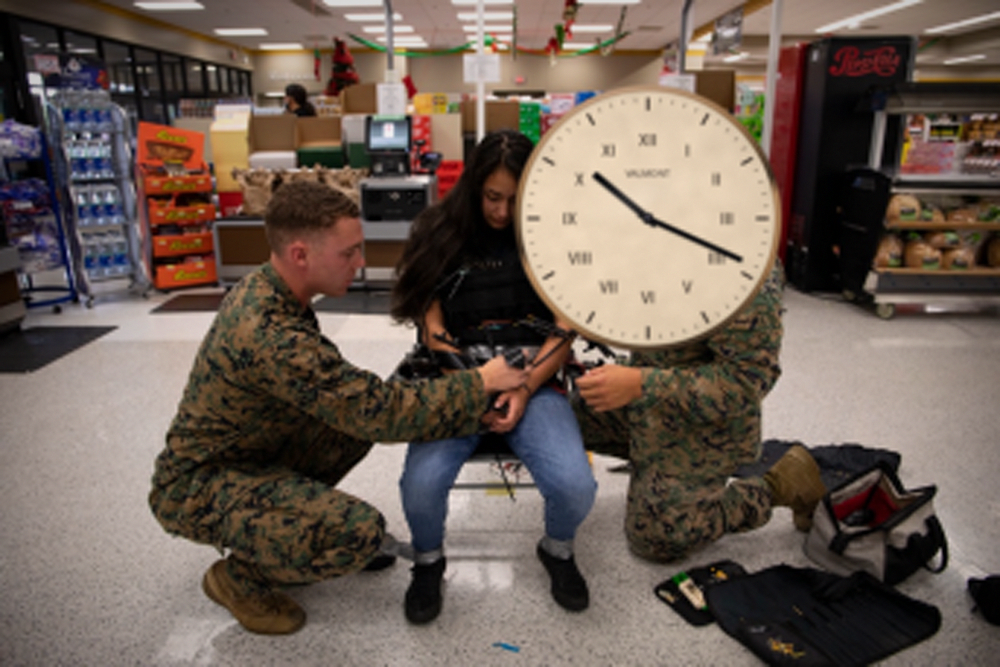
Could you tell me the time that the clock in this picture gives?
10:19
